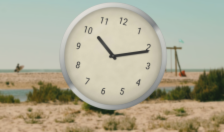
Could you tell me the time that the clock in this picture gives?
10:11
